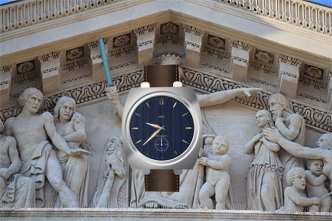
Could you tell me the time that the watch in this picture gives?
9:38
